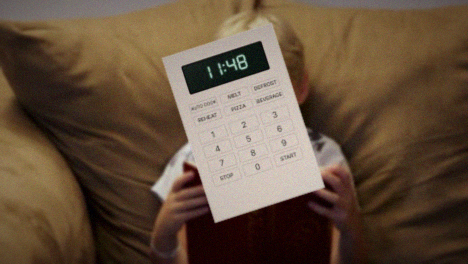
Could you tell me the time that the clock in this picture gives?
11:48
